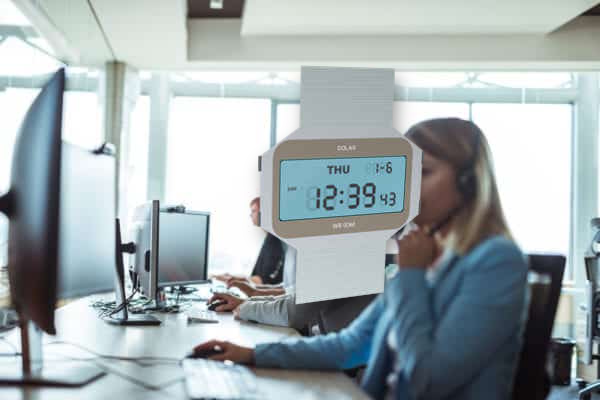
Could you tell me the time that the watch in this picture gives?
12:39:43
